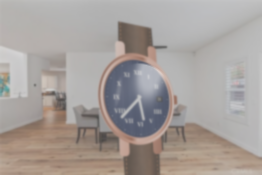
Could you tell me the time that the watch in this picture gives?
5:38
